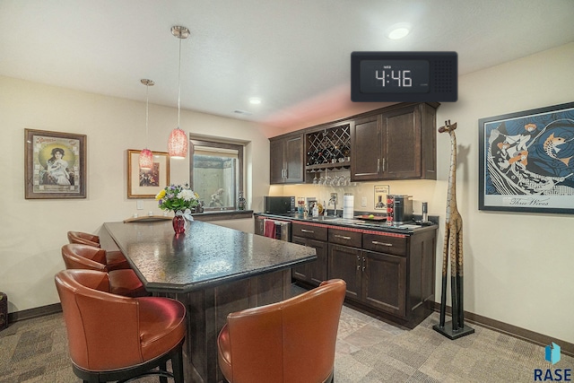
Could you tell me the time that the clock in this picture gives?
4:46
